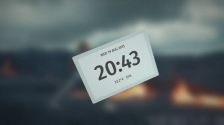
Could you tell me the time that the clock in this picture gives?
20:43
